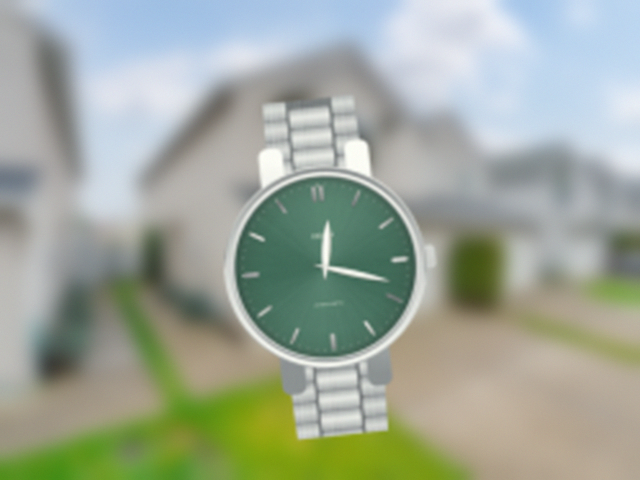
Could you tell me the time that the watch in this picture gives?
12:18
